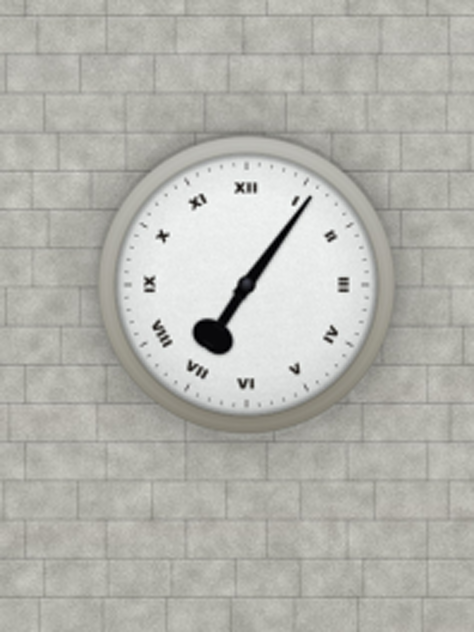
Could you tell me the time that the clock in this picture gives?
7:06
